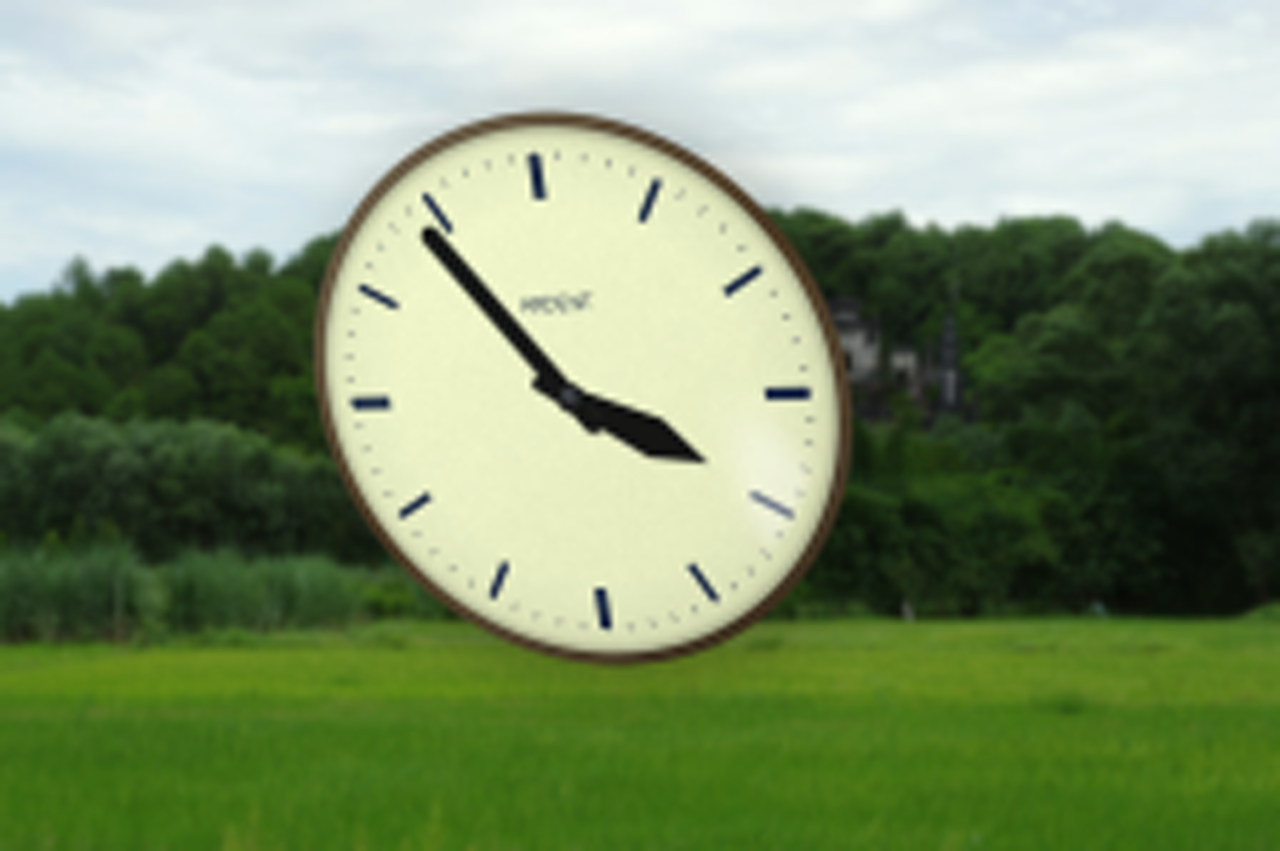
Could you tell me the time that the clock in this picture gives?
3:54
